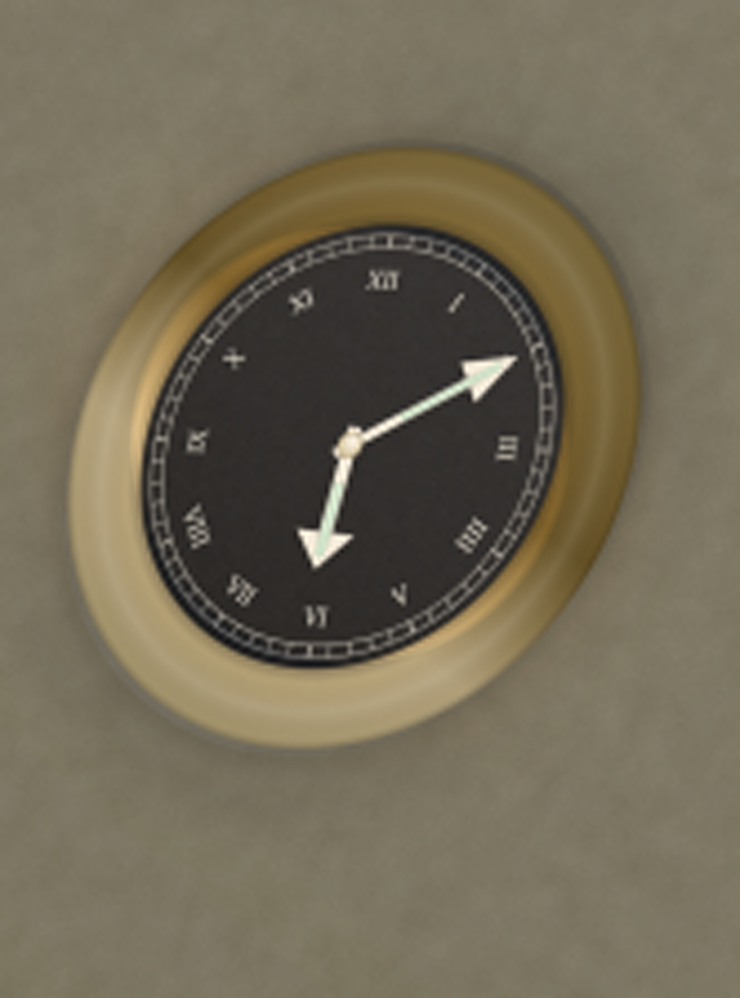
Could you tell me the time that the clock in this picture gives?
6:10
